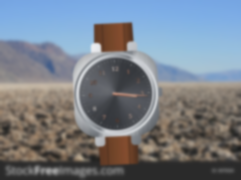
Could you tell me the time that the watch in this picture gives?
3:16
